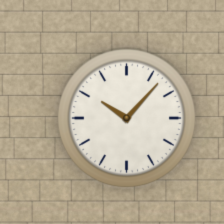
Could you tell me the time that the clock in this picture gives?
10:07
